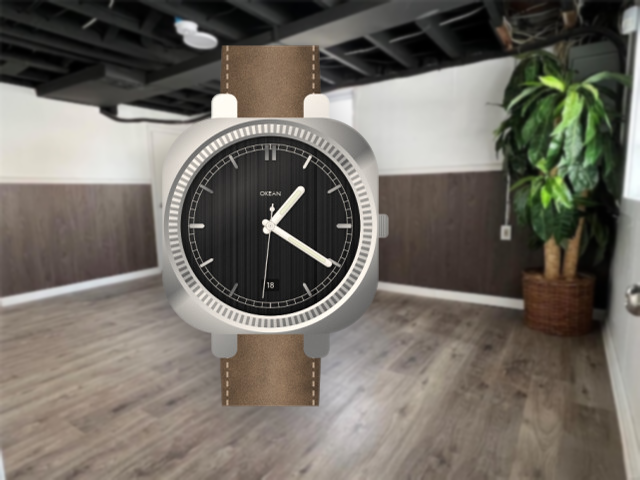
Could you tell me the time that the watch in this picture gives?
1:20:31
